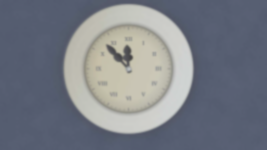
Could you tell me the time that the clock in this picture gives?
11:53
